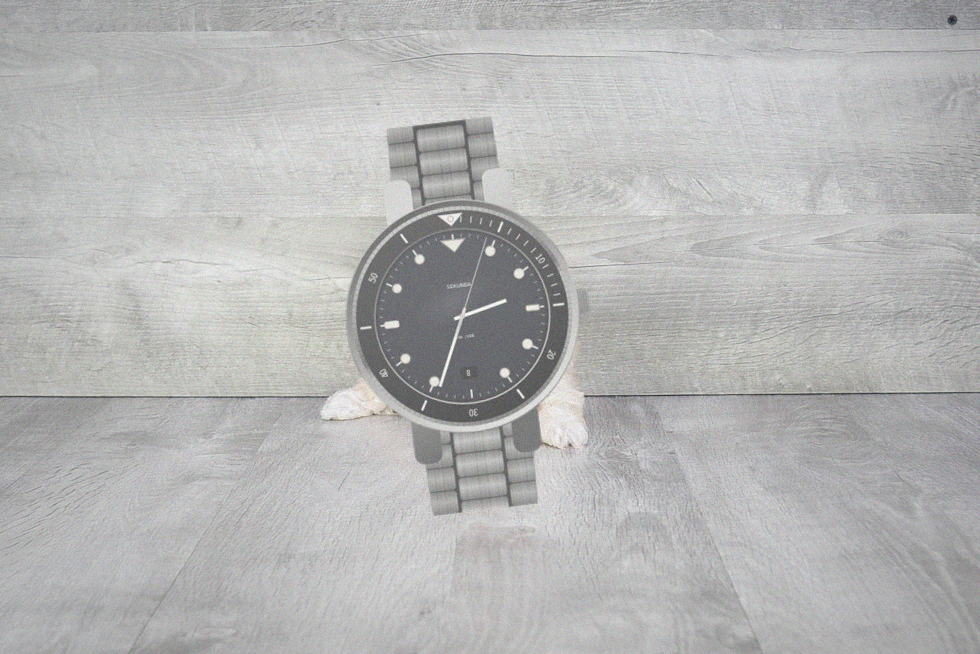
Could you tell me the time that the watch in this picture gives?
2:34:04
